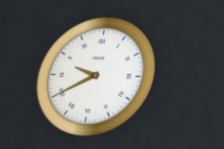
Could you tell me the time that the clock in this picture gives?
9:40
